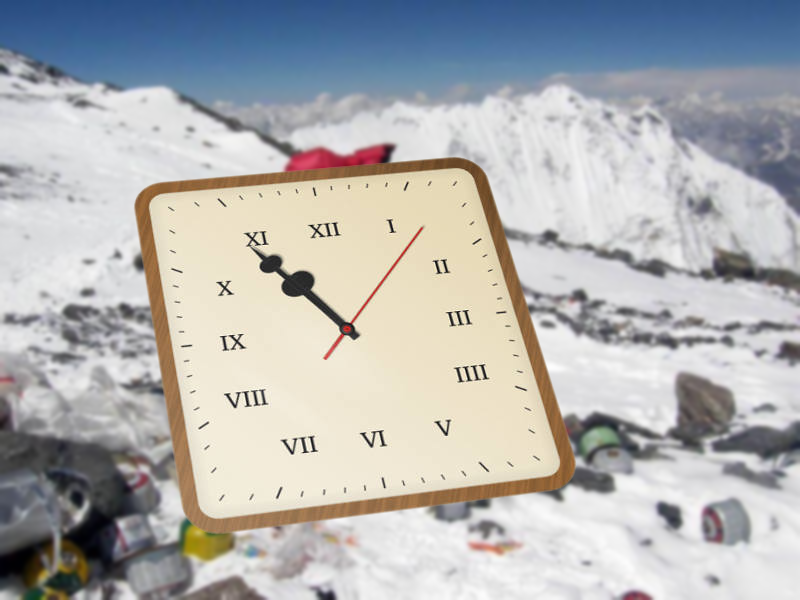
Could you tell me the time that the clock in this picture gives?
10:54:07
